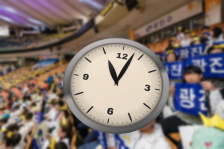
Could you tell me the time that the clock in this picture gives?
11:03
